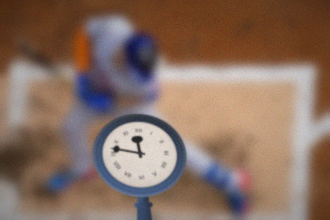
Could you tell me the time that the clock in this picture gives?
11:47
